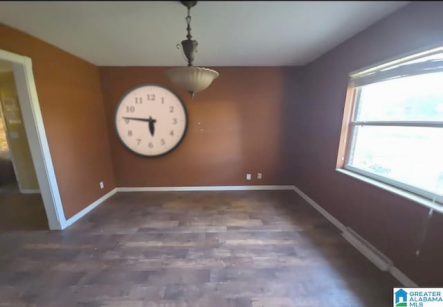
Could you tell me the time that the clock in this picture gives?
5:46
